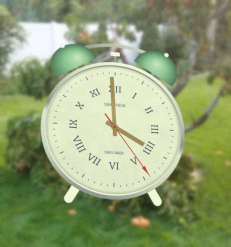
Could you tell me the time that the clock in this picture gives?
3:59:24
